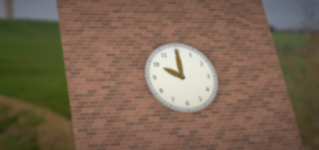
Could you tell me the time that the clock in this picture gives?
10:00
